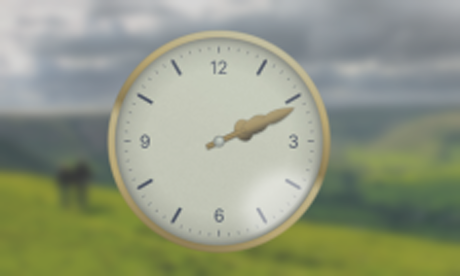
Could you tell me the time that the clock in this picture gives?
2:11
